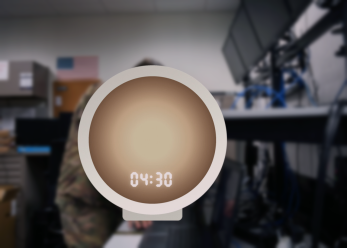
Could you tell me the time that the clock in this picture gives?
4:30
